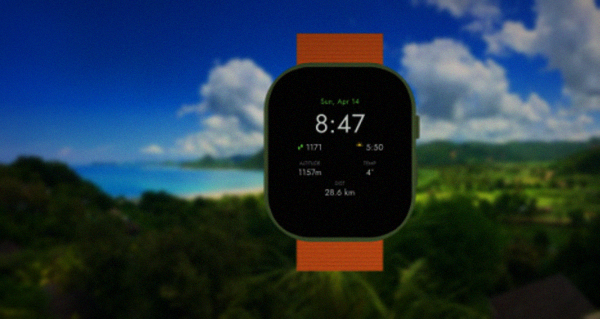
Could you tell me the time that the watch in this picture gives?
8:47
